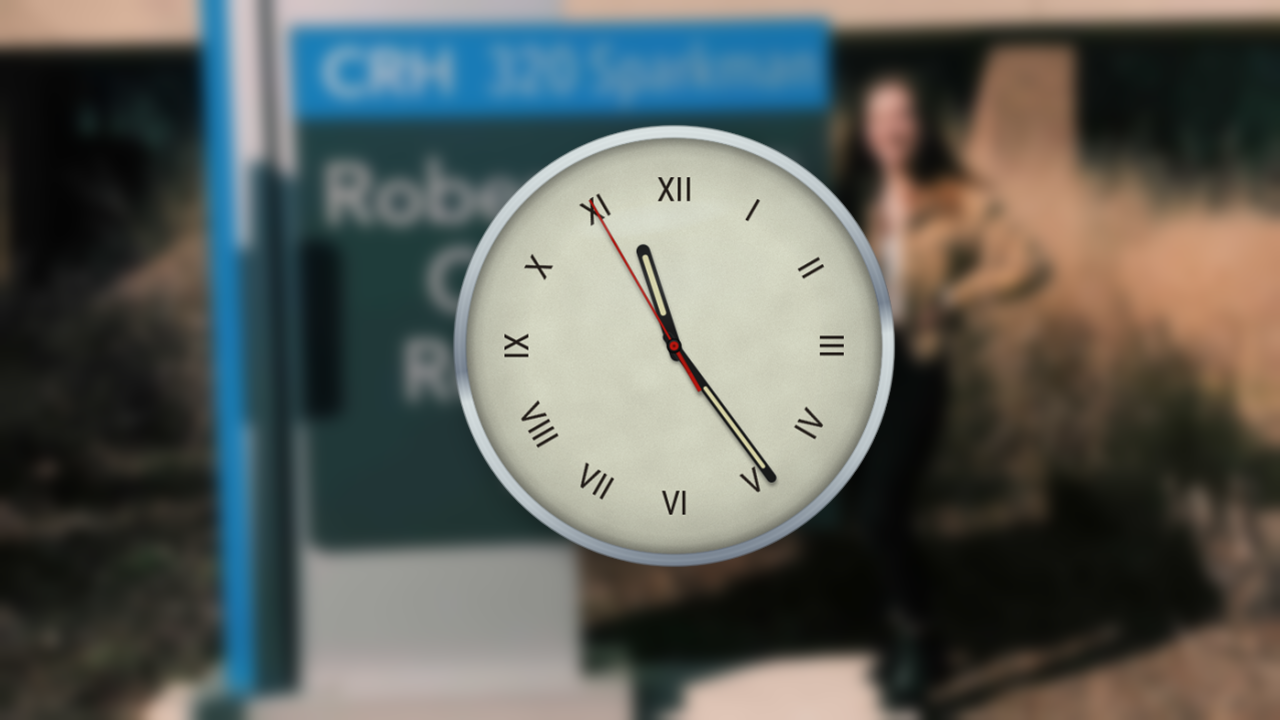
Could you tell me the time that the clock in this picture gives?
11:23:55
